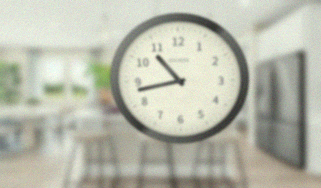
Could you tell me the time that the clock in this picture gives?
10:43
